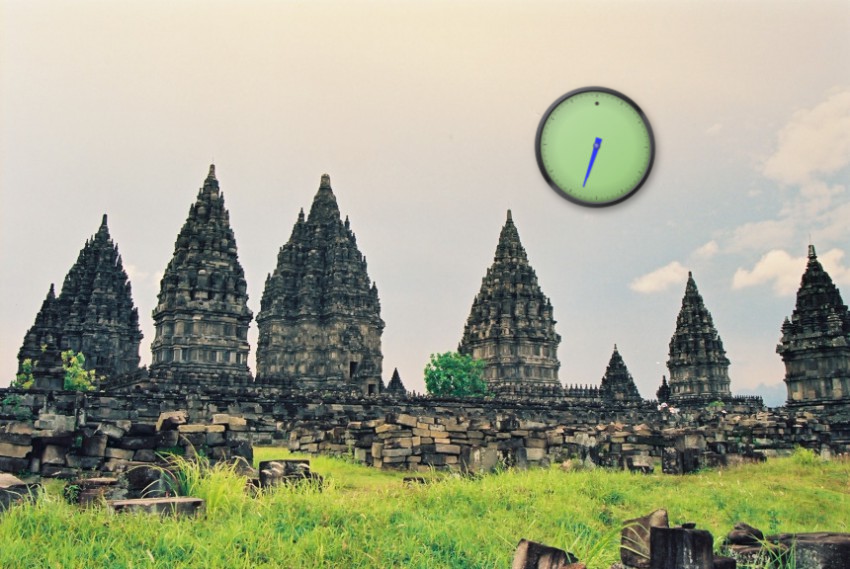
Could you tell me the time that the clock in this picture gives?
6:33
